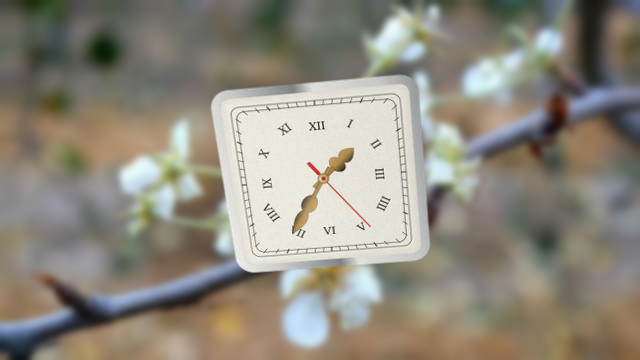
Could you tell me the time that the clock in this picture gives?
1:35:24
